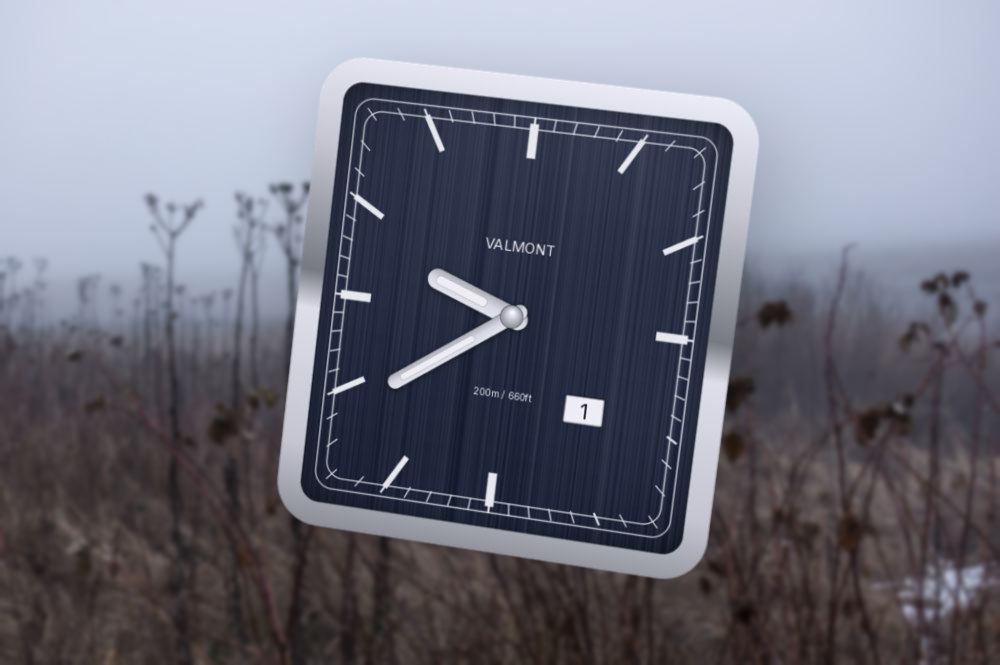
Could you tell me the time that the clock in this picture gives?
9:39
